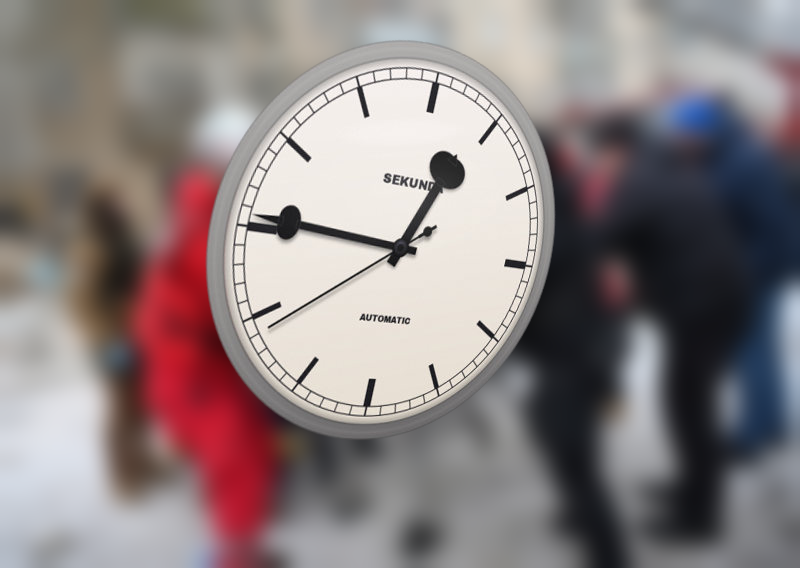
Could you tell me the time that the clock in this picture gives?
12:45:39
